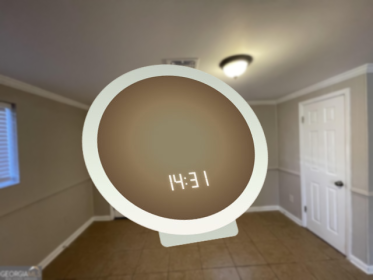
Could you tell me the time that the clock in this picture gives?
14:31
